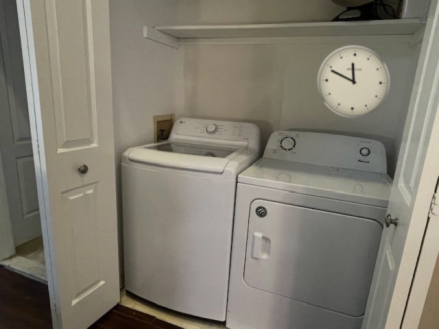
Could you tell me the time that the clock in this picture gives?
11:49
